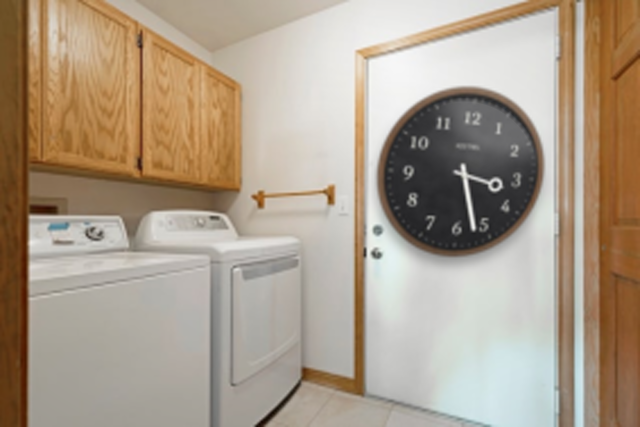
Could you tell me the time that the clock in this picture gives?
3:27
